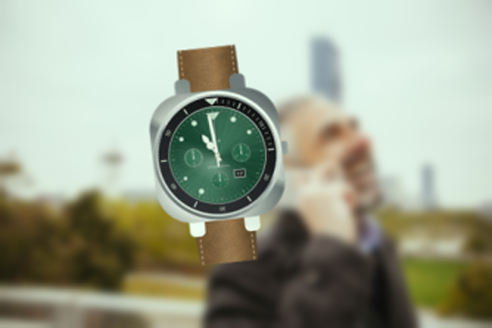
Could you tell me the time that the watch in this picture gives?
10:59
